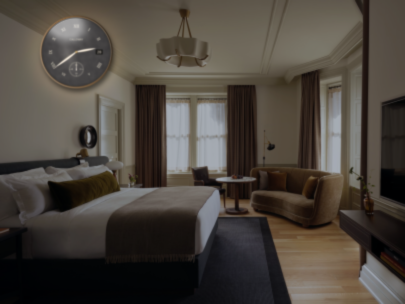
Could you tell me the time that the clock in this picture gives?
2:39
